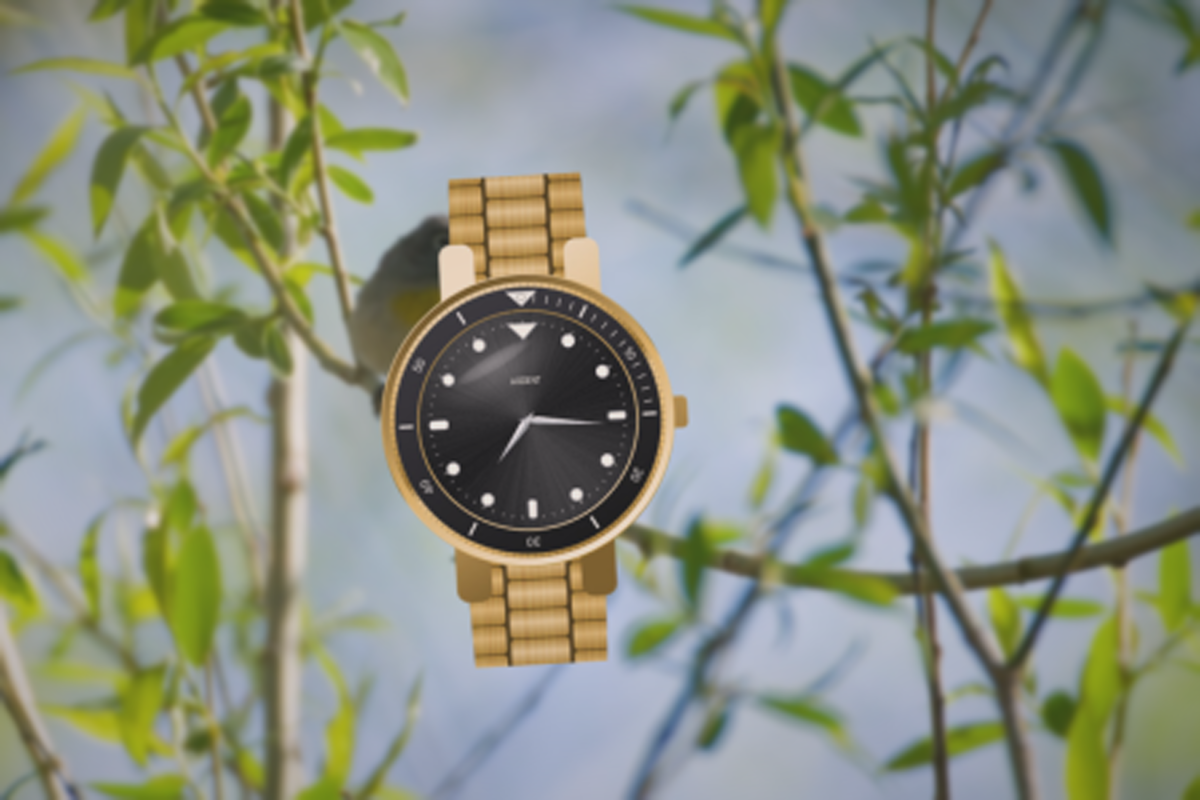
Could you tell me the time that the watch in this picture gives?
7:16
